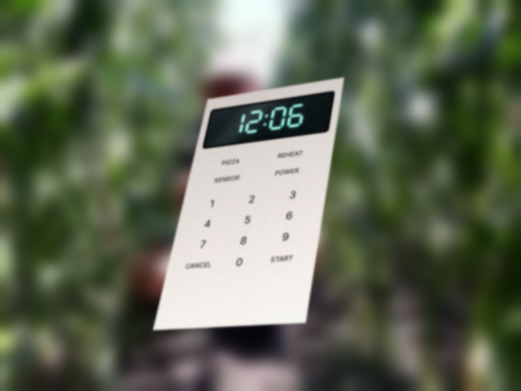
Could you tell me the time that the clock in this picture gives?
12:06
